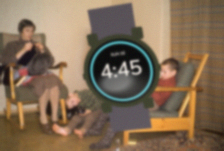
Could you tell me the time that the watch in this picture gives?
4:45
